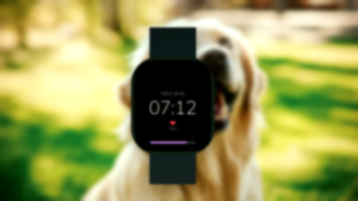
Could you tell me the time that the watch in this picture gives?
7:12
